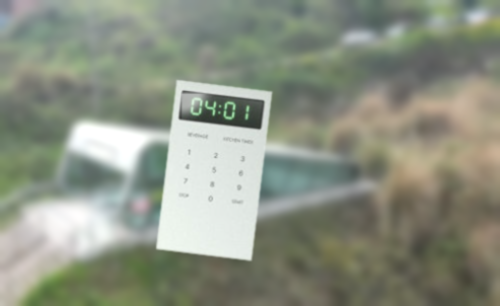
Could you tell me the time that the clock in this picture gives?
4:01
